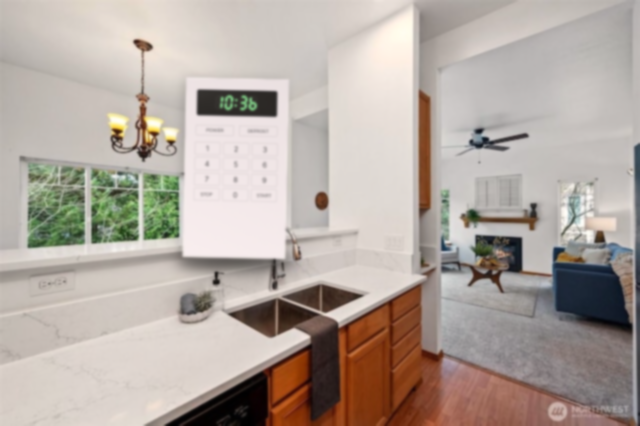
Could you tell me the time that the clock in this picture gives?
10:36
